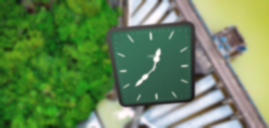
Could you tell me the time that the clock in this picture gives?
12:38
